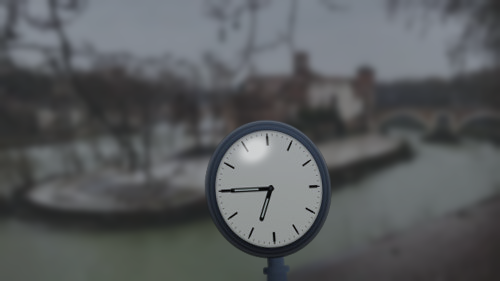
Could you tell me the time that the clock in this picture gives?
6:45
